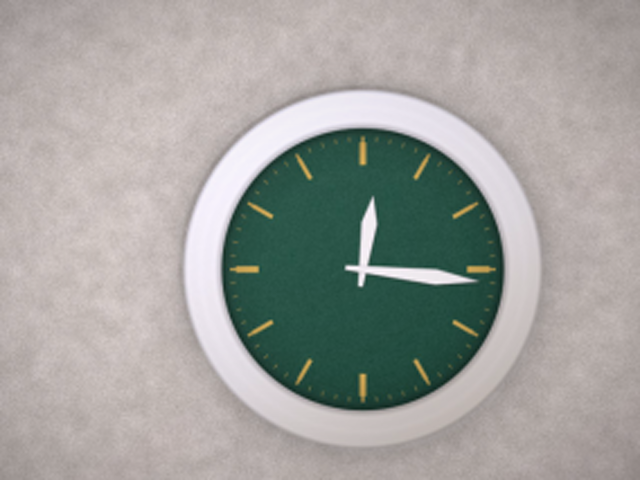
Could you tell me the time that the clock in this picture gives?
12:16
